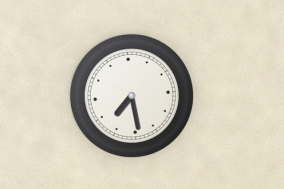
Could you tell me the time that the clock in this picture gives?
7:29
